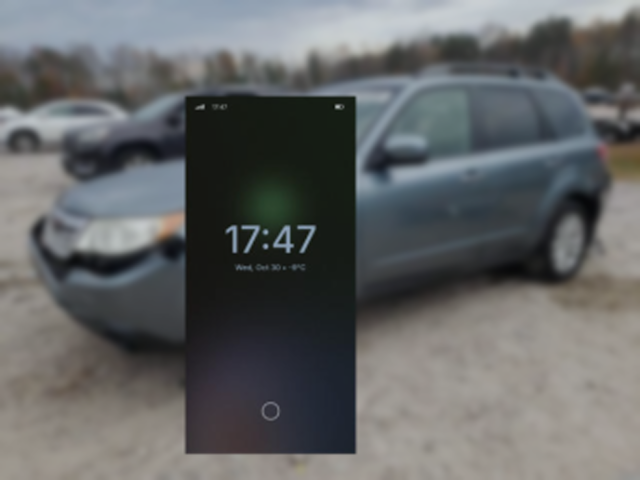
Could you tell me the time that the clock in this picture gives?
17:47
